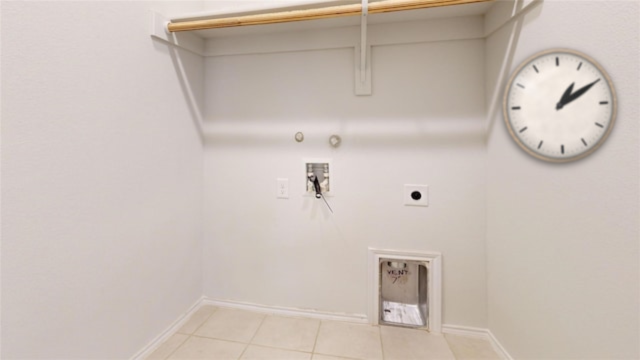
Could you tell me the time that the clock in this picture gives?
1:10
